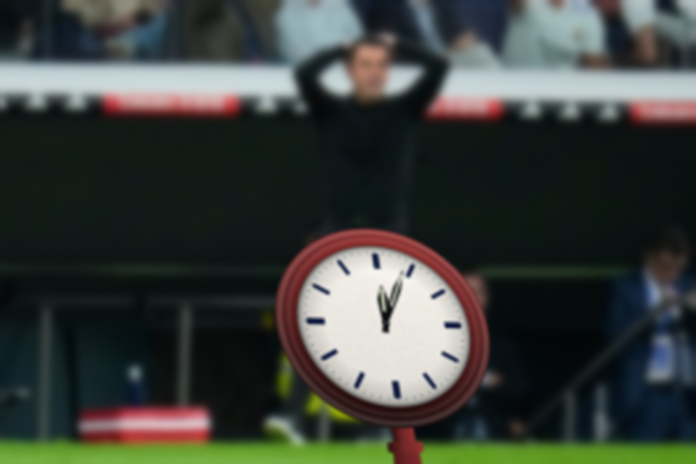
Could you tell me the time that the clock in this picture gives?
12:04
